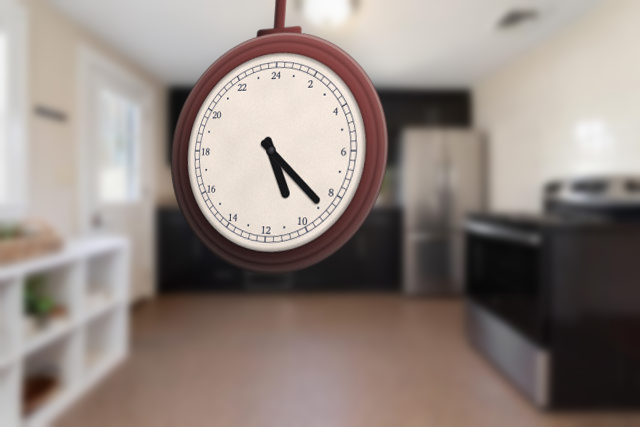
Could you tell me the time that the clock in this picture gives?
10:22
